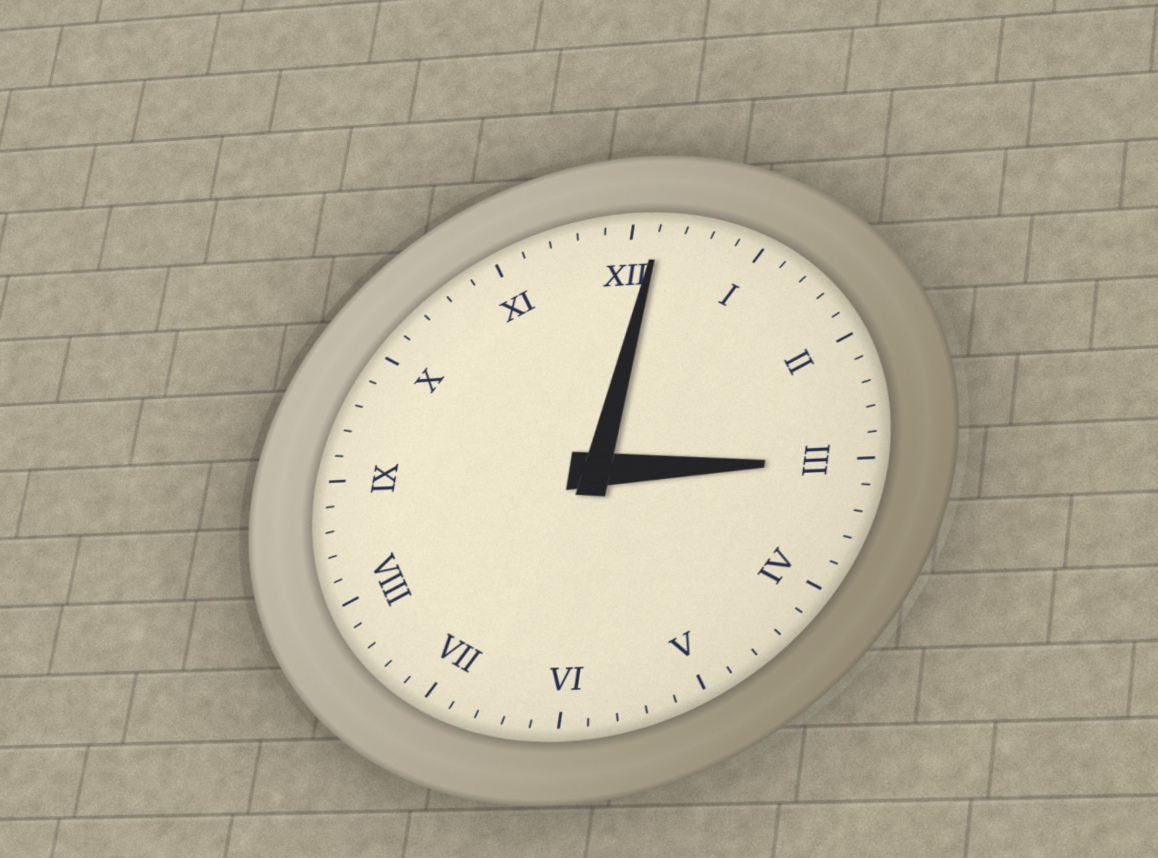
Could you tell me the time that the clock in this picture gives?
3:01
